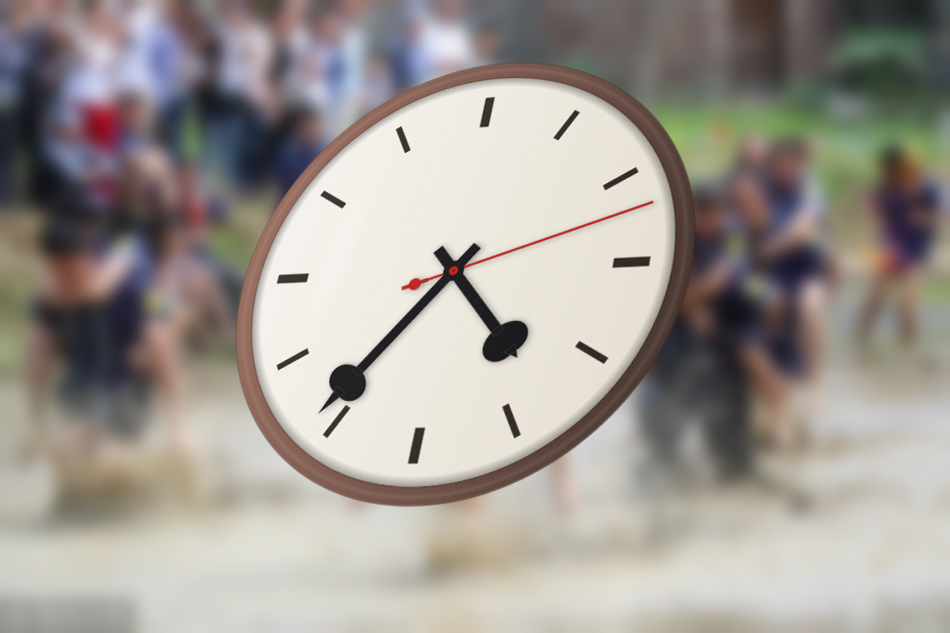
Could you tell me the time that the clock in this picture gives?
4:36:12
